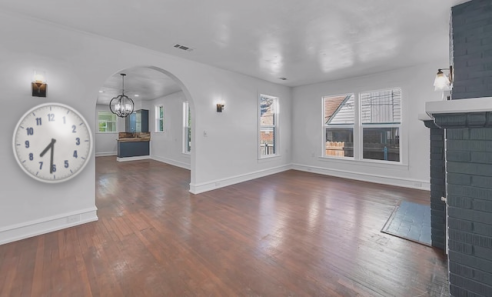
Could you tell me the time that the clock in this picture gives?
7:31
